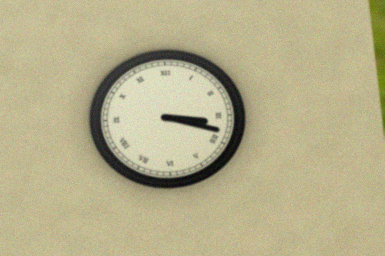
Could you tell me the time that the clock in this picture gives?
3:18
